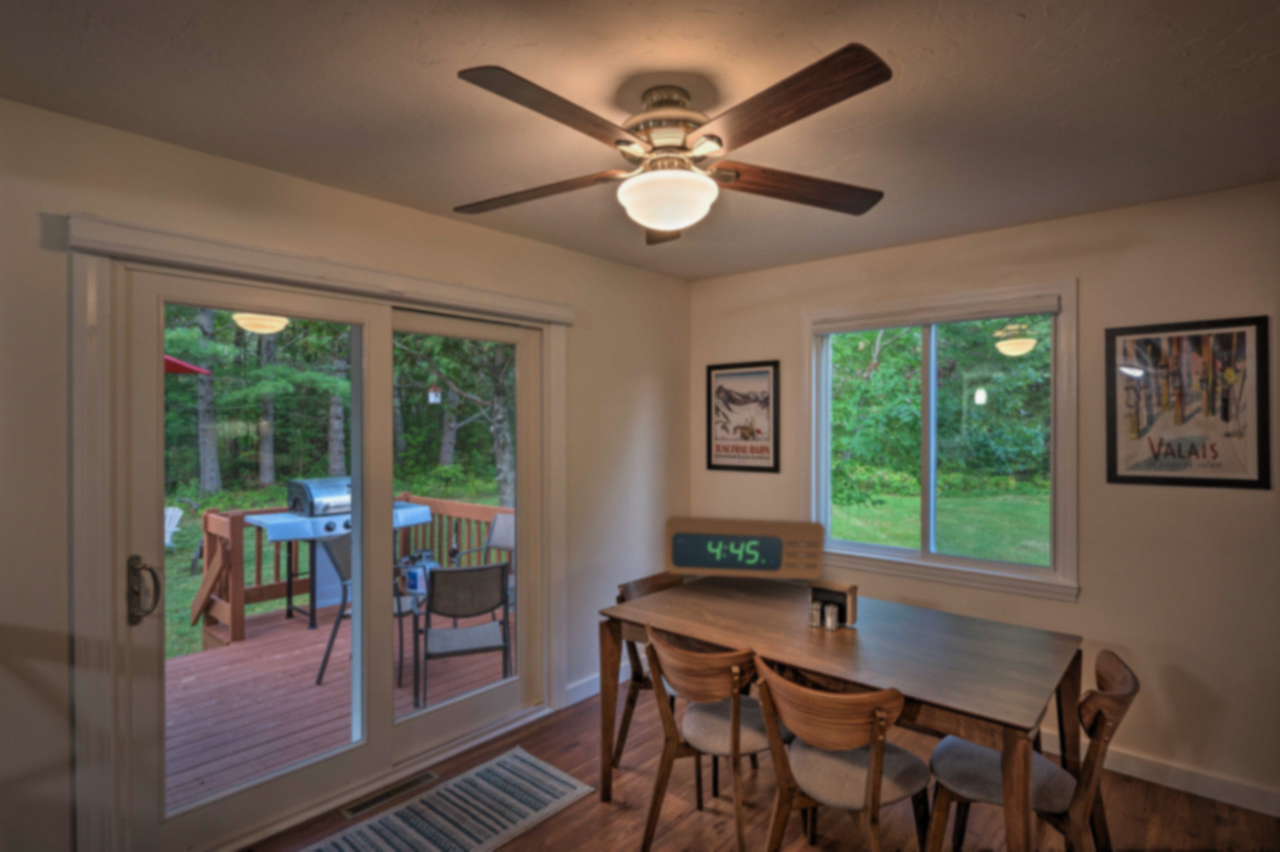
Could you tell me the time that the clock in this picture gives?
4:45
